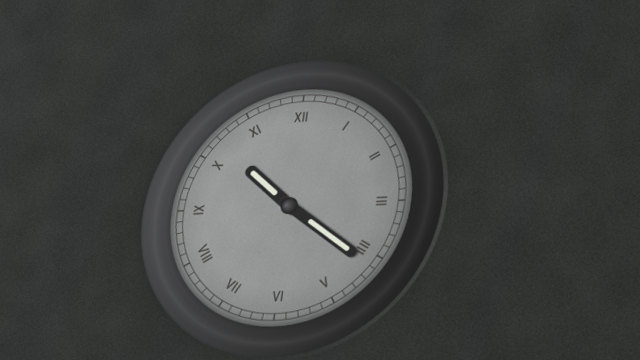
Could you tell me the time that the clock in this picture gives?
10:21
